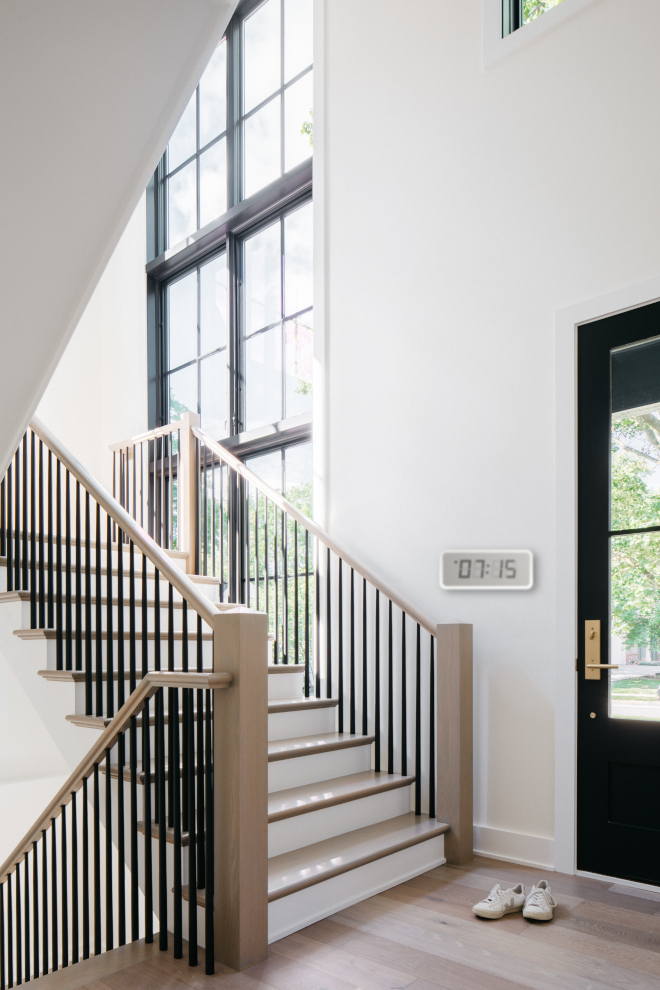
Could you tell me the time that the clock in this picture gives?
7:15
